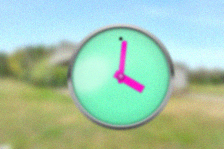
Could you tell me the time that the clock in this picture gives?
4:01
